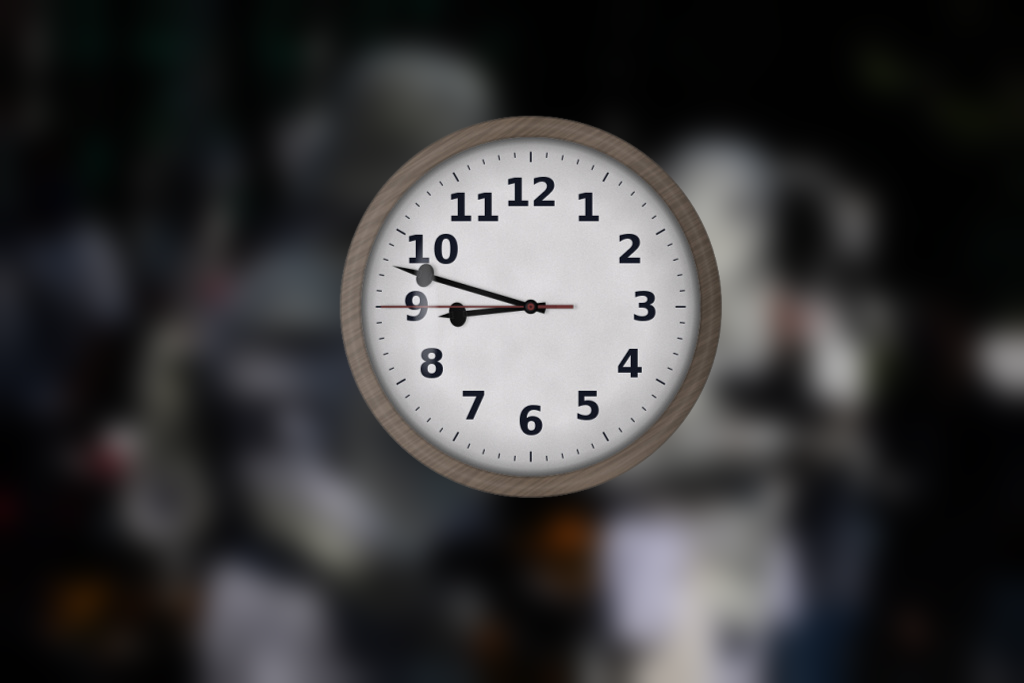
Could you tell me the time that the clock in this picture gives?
8:47:45
